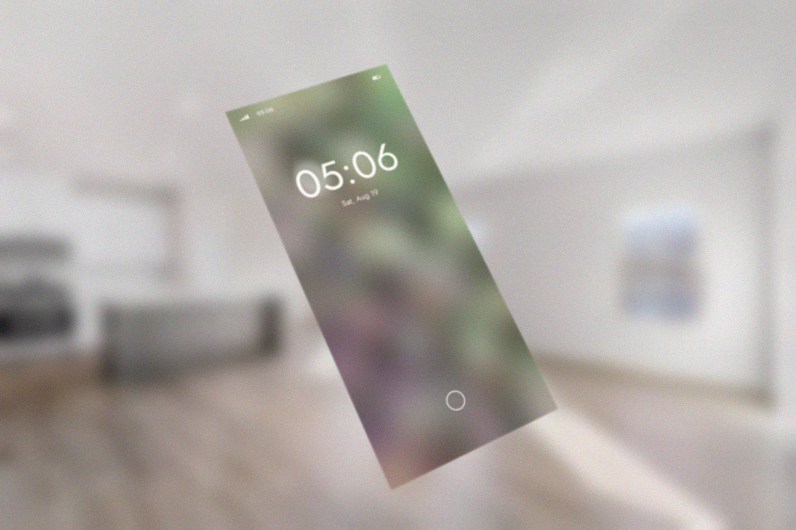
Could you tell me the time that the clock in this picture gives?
5:06
